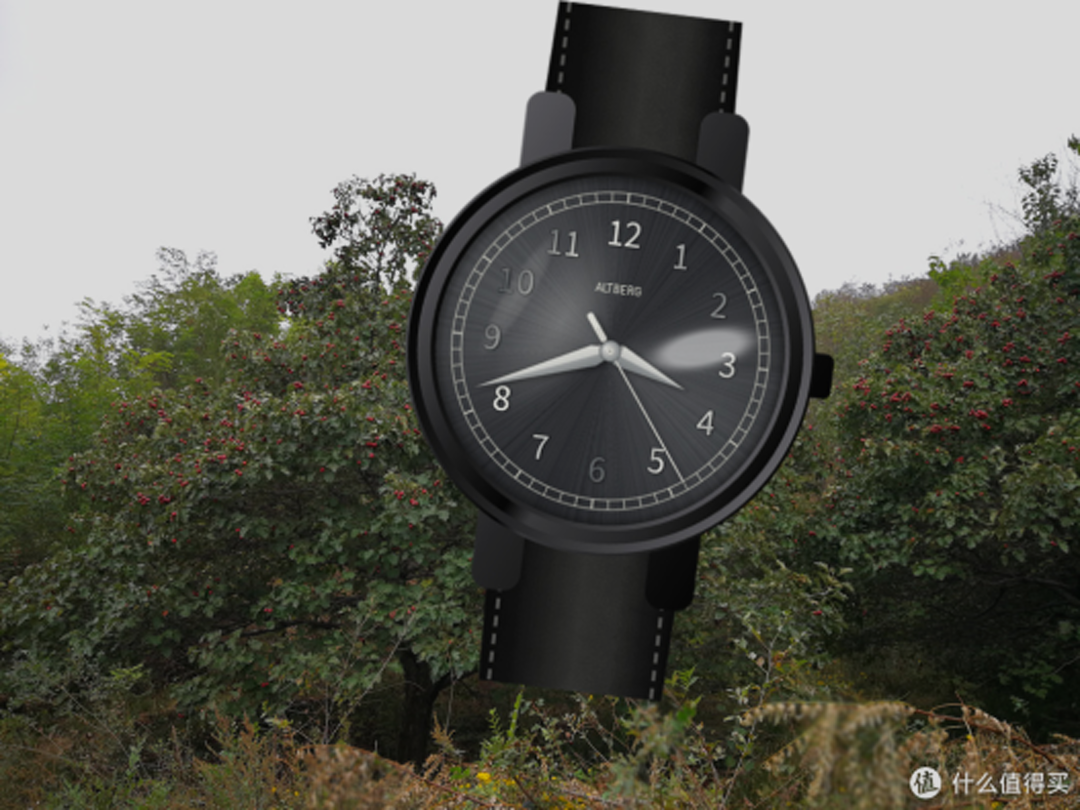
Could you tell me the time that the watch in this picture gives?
3:41:24
